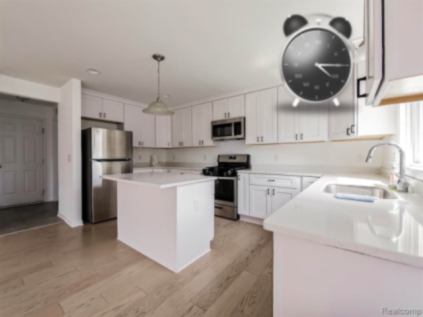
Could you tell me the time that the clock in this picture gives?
4:15
